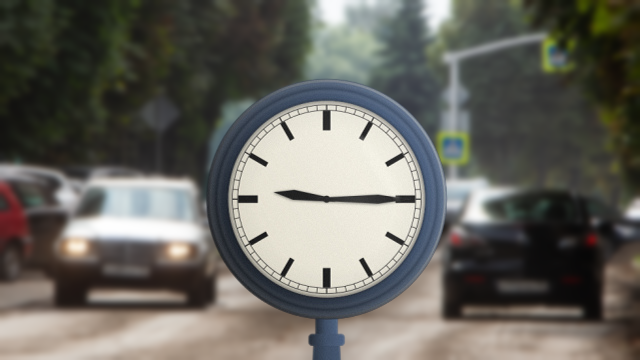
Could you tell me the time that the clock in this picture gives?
9:15
